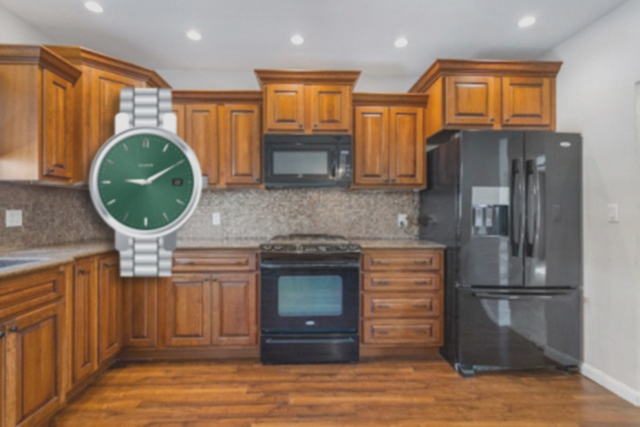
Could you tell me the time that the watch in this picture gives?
9:10
